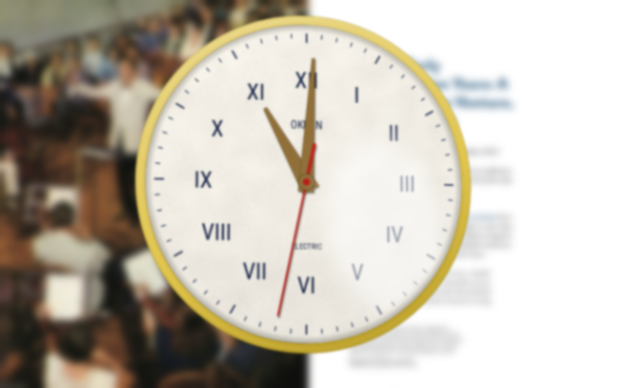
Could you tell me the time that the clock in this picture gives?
11:00:32
